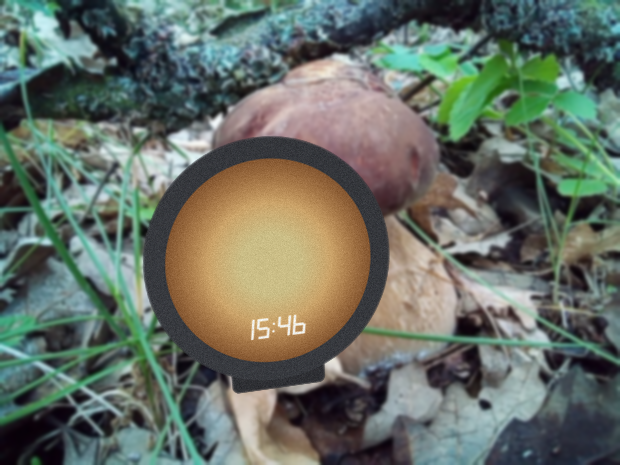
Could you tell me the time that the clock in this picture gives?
15:46
